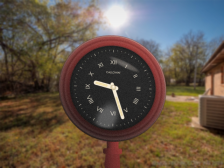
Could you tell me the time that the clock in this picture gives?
9:27
